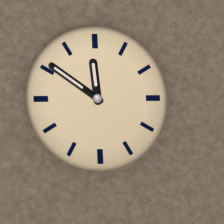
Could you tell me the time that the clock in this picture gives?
11:51
